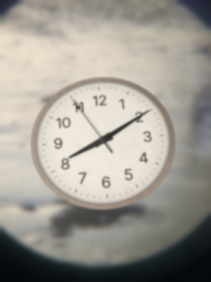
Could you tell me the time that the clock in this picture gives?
8:09:55
